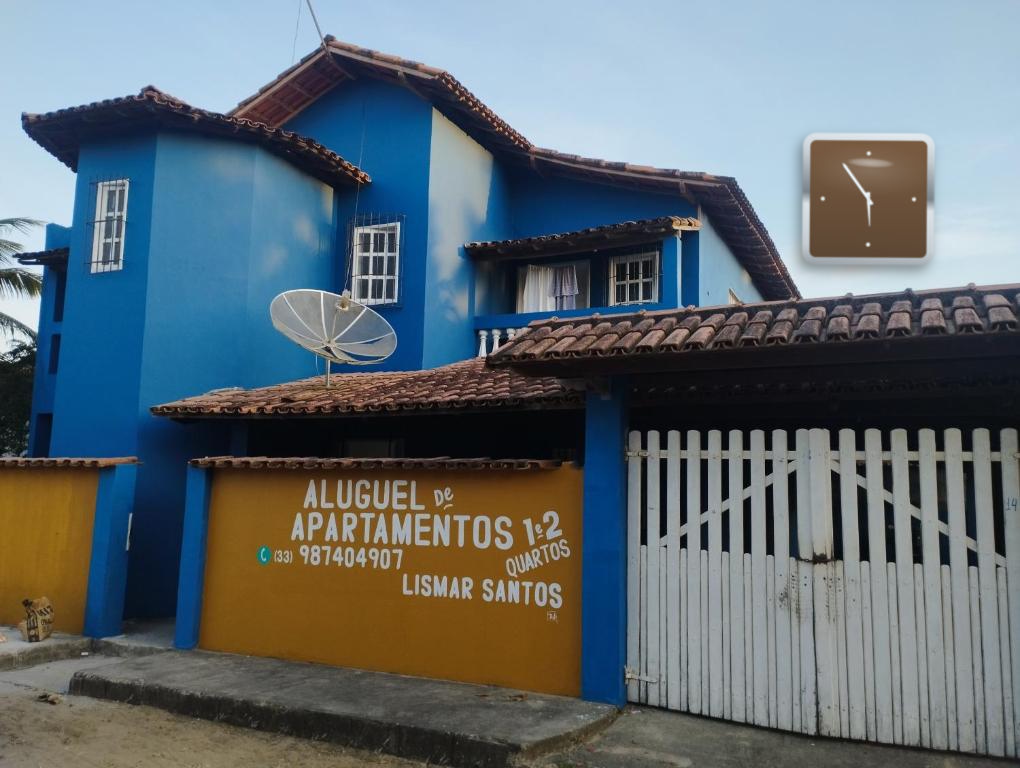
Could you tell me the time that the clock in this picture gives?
5:54
